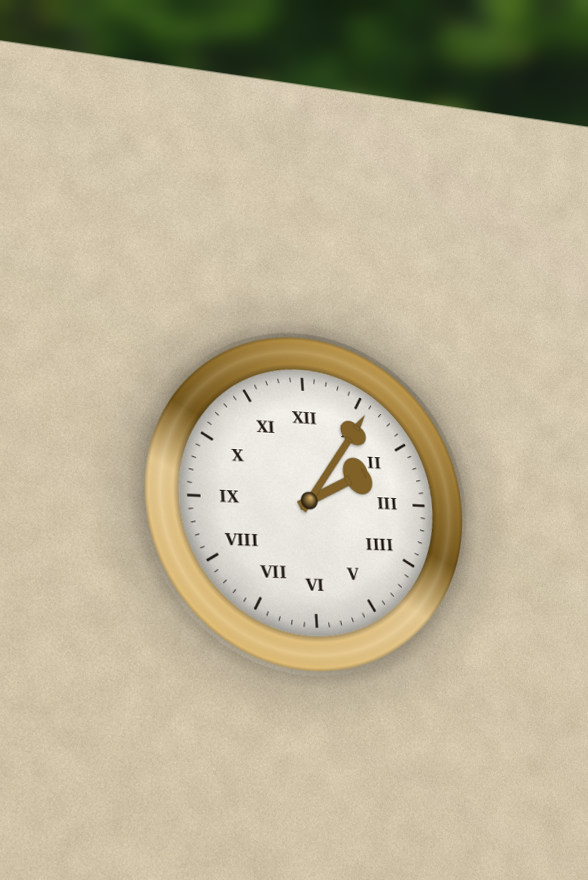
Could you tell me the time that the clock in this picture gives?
2:06
